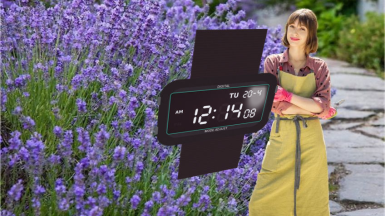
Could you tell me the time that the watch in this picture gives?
12:14:08
